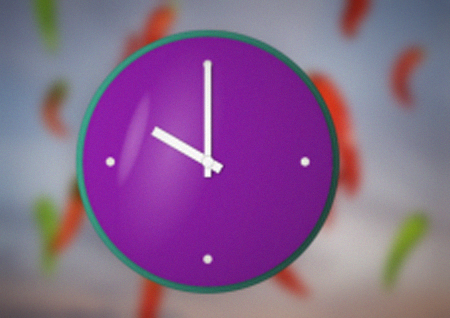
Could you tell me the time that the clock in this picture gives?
10:00
